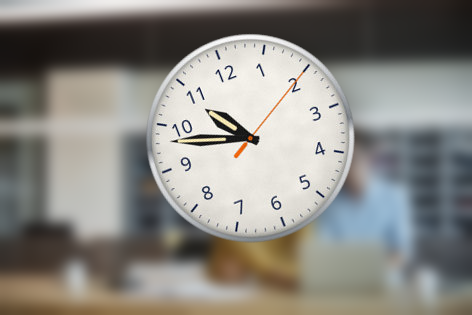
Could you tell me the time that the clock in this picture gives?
10:48:10
